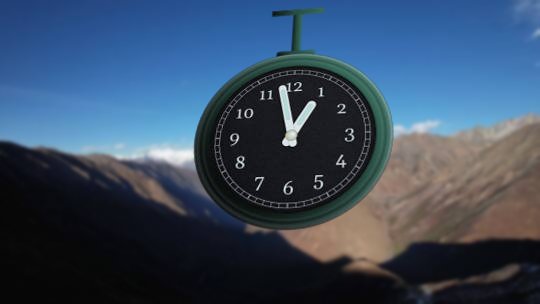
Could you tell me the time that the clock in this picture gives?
12:58
